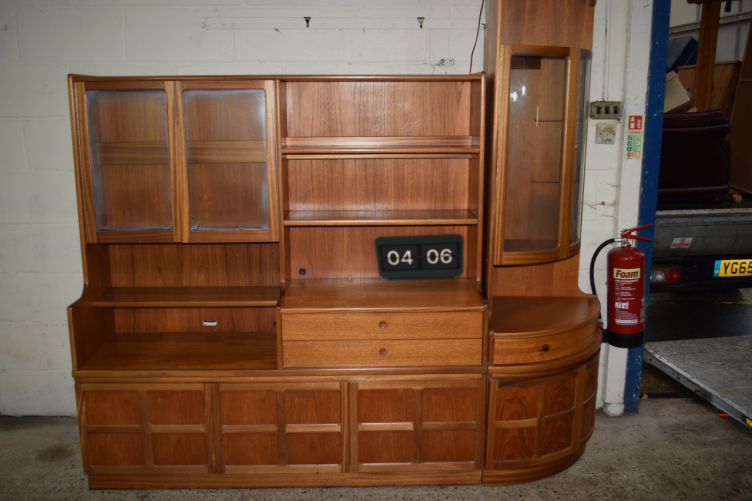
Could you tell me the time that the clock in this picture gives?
4:06
